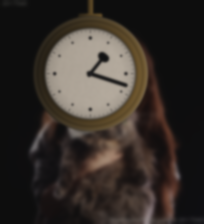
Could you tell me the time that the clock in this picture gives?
1:18
